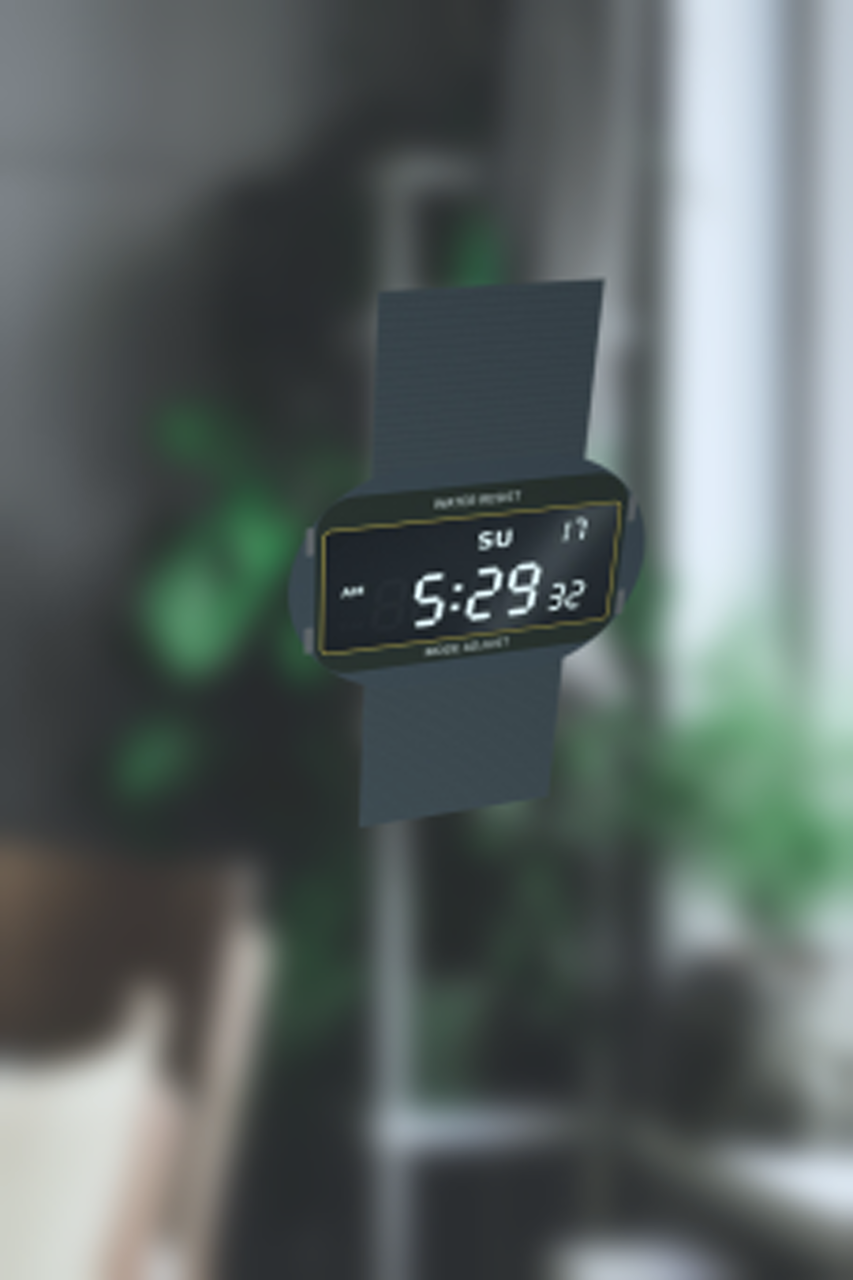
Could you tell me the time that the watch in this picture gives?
5:29:32
